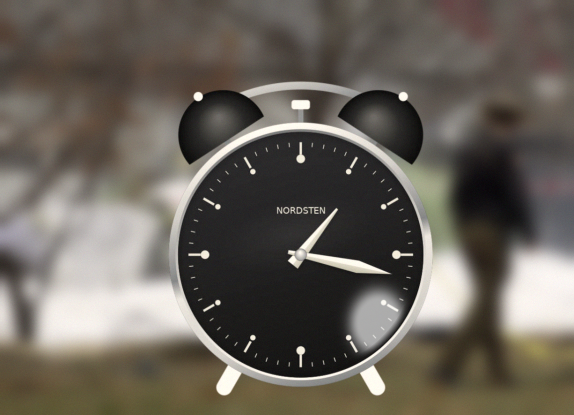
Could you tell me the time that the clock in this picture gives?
1:17
